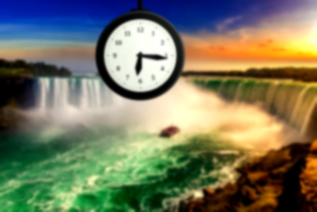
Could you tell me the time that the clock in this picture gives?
6:16
